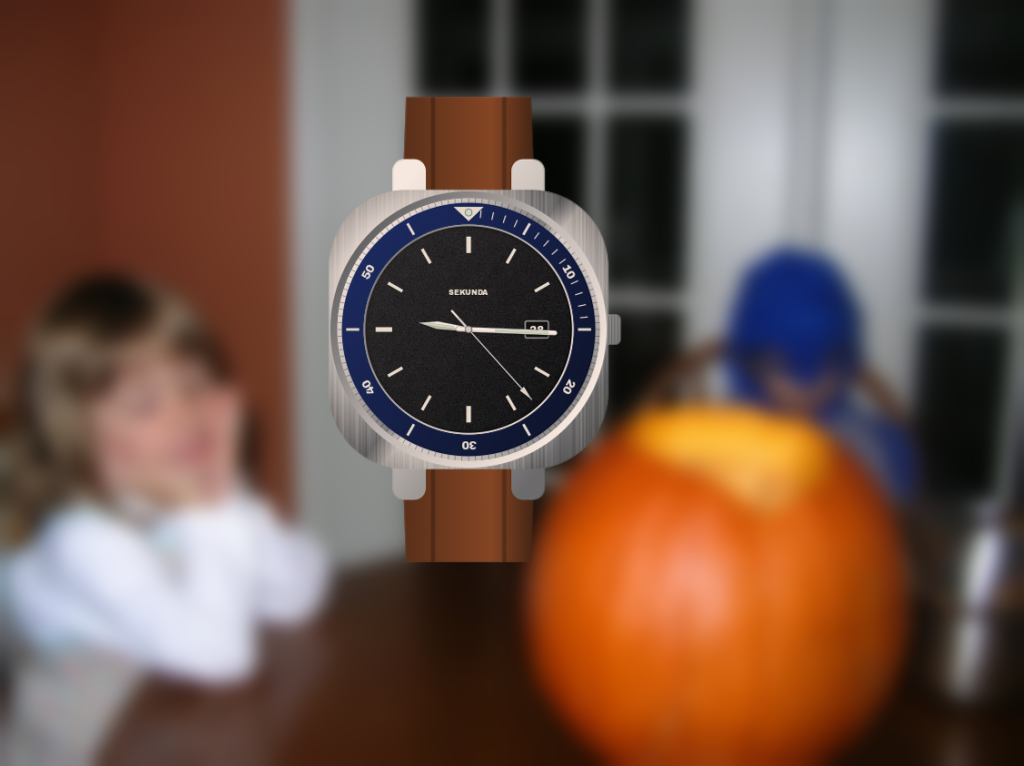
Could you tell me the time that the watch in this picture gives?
9:15:23
